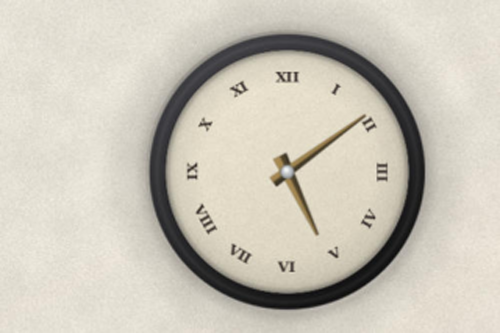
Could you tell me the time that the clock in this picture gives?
5:09
